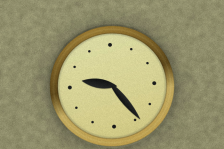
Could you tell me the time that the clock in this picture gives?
9:24
